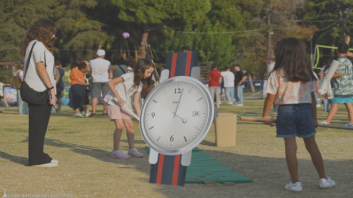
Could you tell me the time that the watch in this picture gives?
4:02
